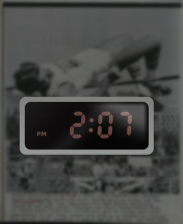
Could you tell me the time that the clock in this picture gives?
2:07
